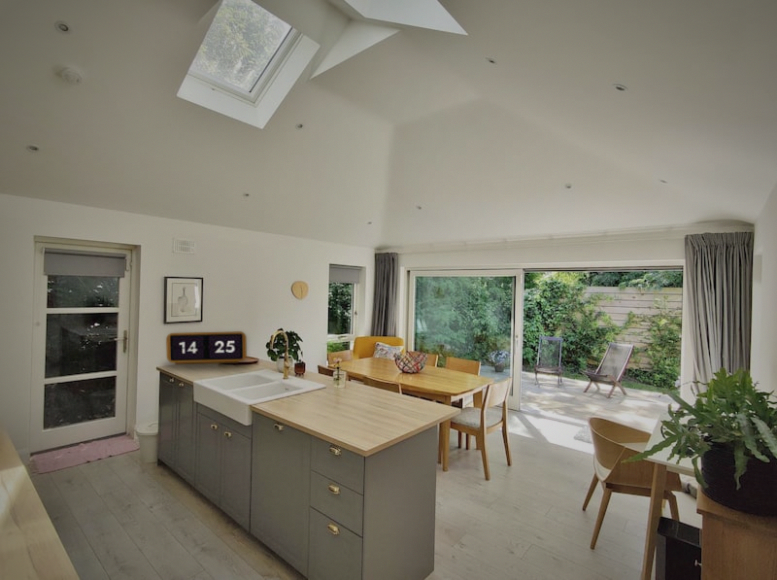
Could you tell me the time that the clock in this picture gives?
14:25
